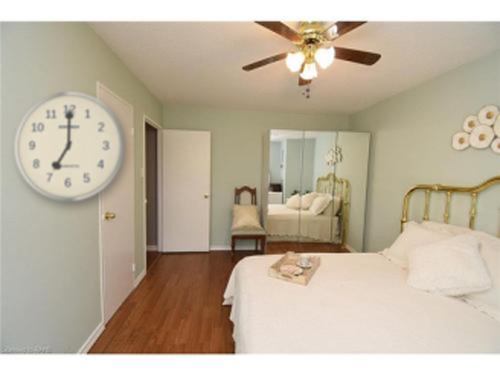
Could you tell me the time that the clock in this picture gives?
7:00
